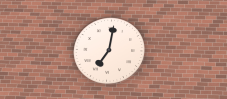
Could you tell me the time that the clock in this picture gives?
7:01
